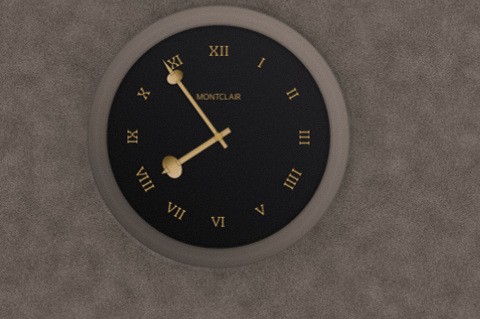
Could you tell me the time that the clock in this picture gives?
7:54
